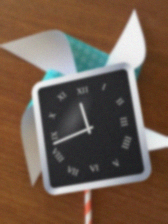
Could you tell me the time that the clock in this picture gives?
11:43
